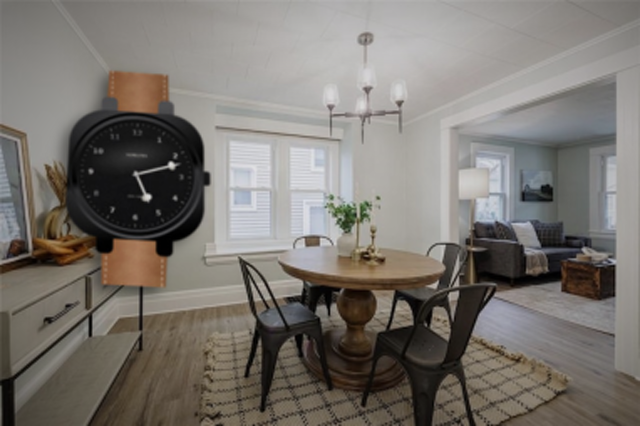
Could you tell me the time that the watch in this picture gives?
5:12
